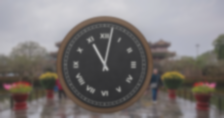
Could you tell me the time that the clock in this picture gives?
11:02
